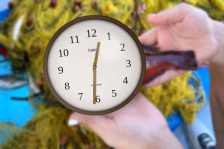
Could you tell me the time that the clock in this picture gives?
12:31
